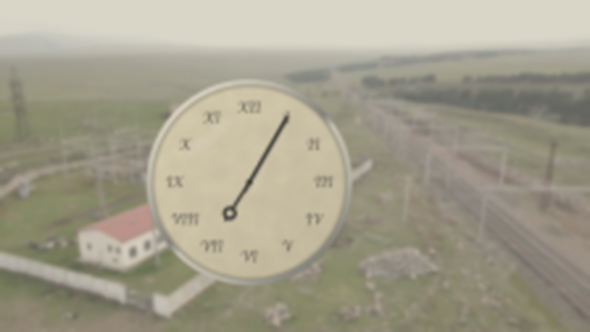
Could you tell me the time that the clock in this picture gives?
7:05
